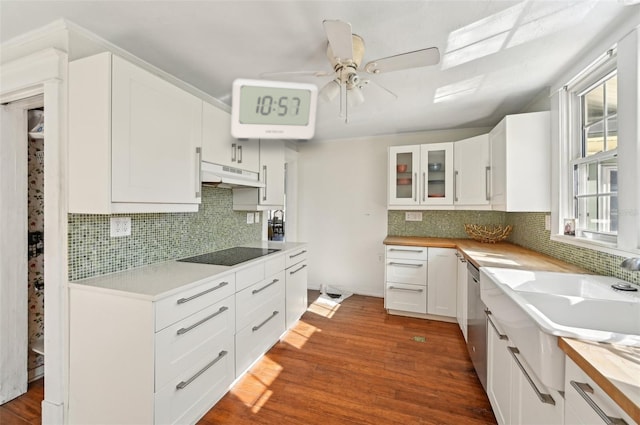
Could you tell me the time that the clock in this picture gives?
10:57
